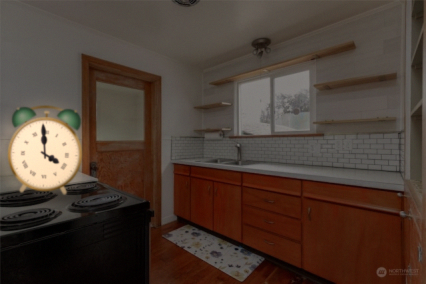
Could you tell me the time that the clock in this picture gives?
3:59
